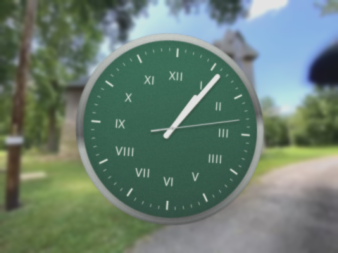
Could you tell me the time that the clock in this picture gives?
1:06:13
